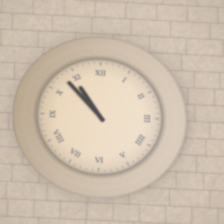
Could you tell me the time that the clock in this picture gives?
10:53
